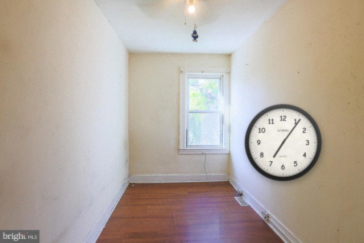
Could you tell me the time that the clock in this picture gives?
7:06
